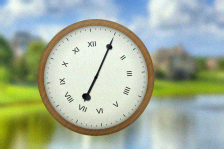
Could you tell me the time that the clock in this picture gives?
7:05
